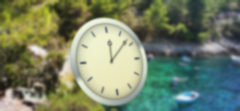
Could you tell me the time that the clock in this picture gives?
12:08
